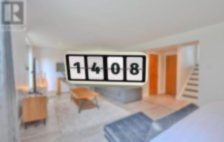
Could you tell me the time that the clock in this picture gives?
14:08
